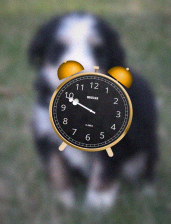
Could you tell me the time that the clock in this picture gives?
9:49
